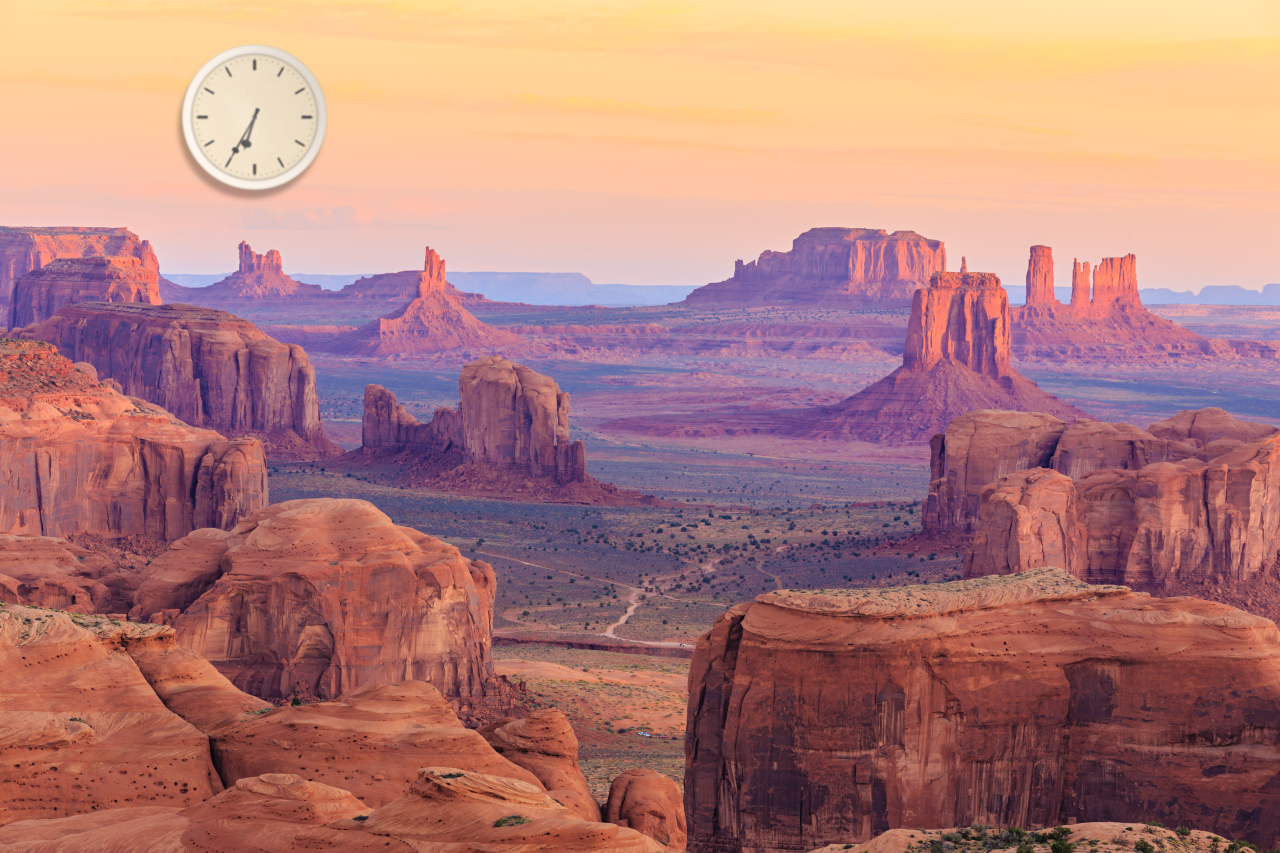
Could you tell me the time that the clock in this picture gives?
6:35
